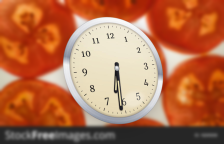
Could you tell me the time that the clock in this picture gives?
6:31
